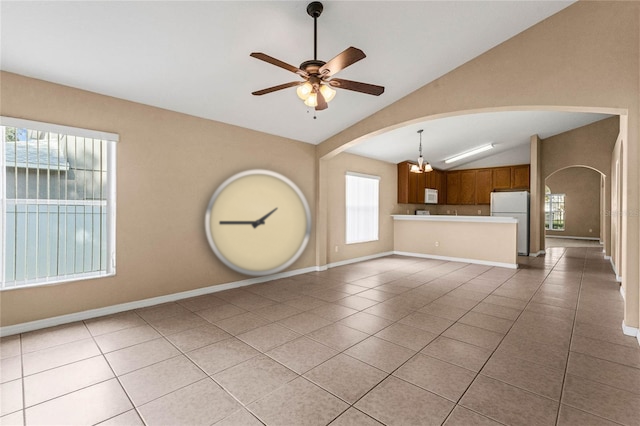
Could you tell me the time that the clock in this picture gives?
1:45
